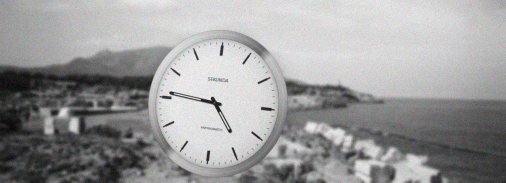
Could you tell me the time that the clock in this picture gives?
4:46
